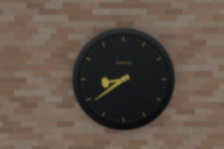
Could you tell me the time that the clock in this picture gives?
8:39
